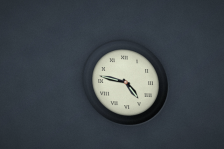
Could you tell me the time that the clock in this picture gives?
4:47
